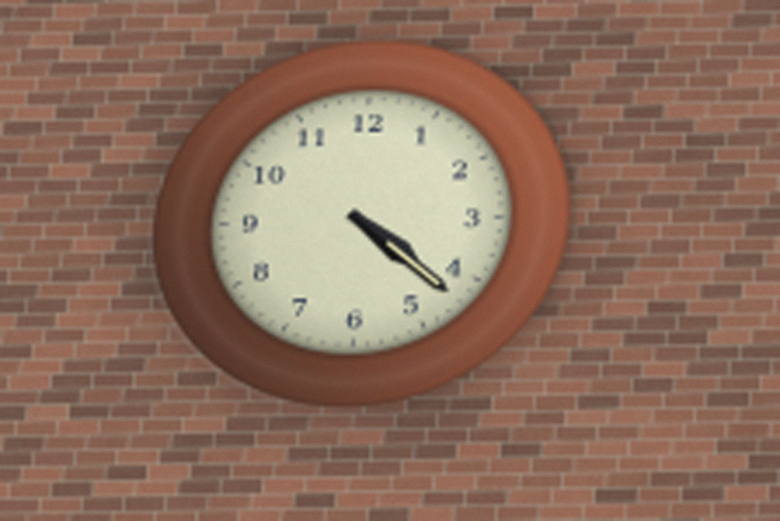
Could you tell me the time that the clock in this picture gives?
4:22
